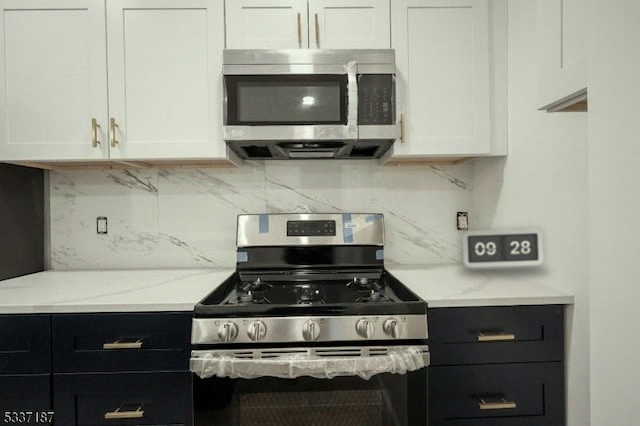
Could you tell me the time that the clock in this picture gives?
9:28
